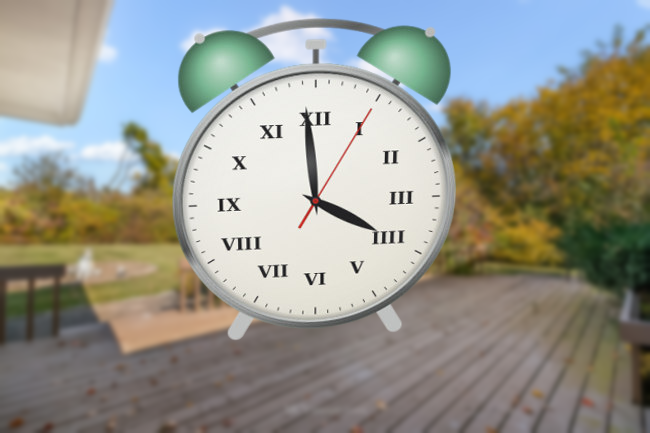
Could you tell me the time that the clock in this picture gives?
3:59:05
